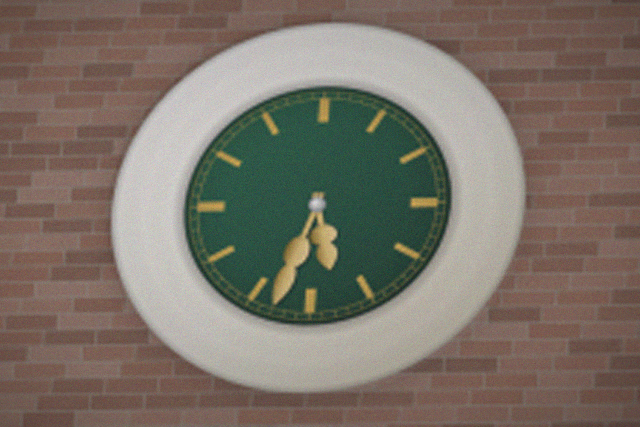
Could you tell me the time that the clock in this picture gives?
5:33
